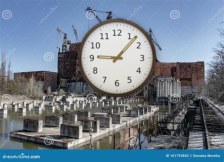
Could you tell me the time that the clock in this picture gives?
9:07
